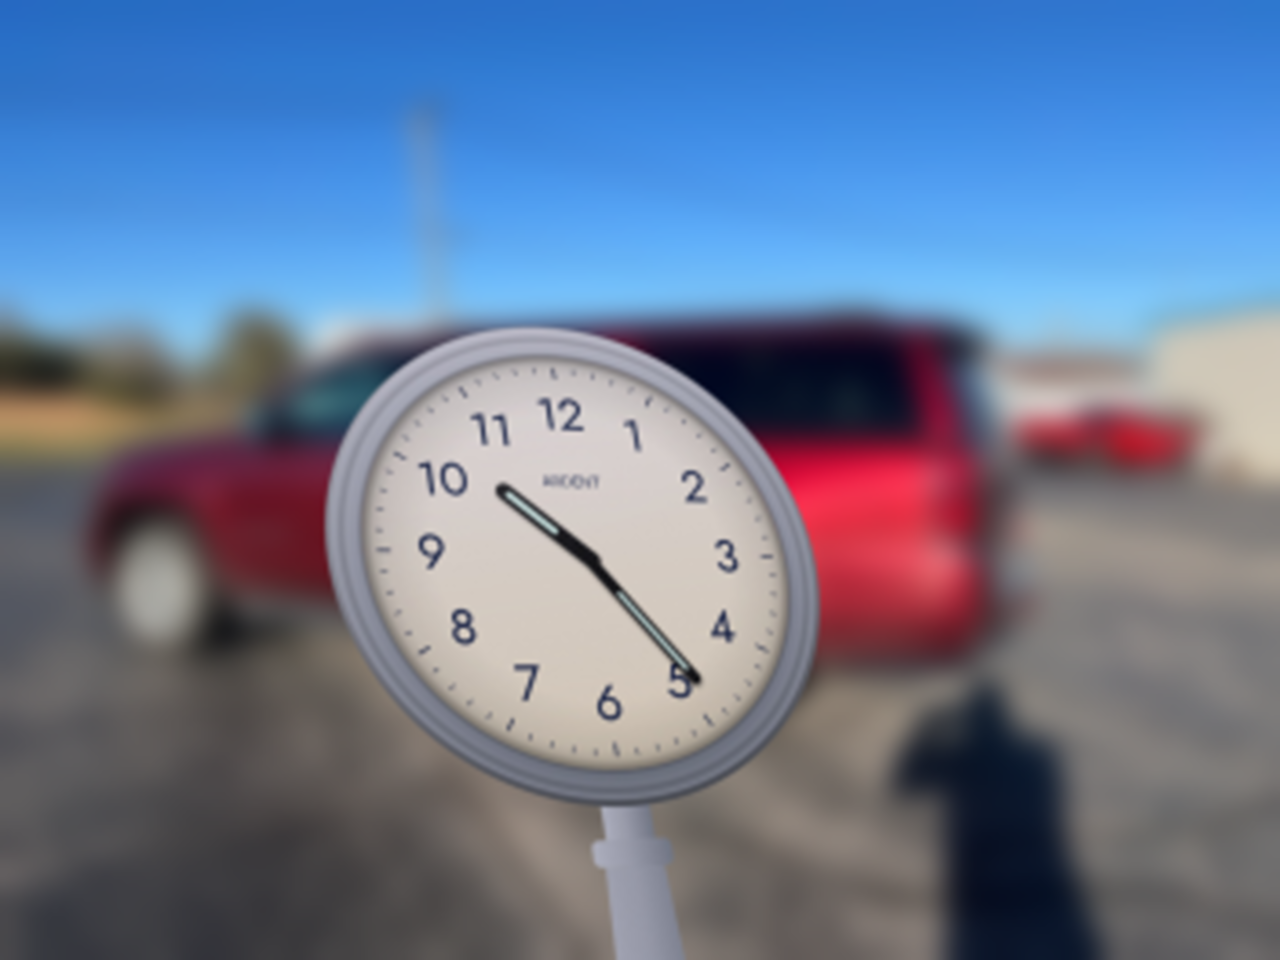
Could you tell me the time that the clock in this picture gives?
10:24
